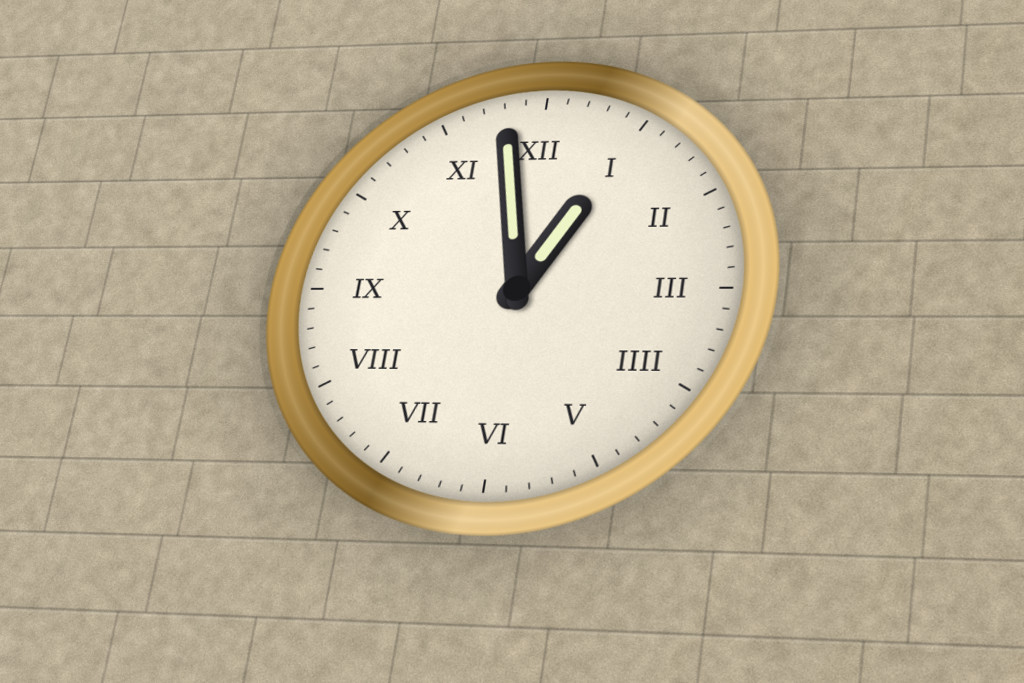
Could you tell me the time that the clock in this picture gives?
12:58
